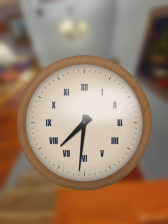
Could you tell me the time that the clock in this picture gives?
7:31
